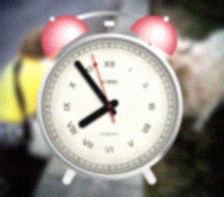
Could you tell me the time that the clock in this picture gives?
7:53:57
